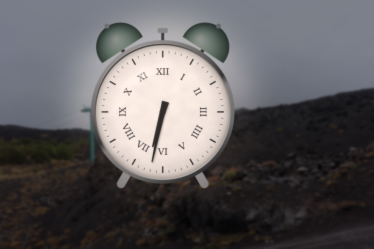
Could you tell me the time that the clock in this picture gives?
6:32
